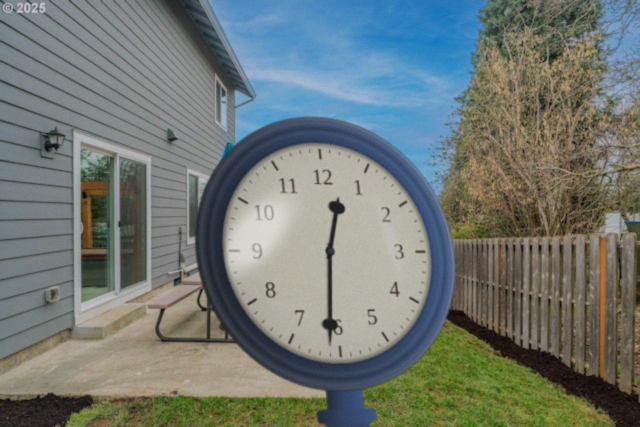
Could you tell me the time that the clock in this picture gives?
12:31
